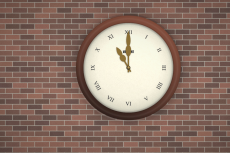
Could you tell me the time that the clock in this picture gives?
11:00
